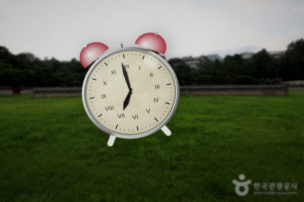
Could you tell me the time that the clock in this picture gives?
6:59
